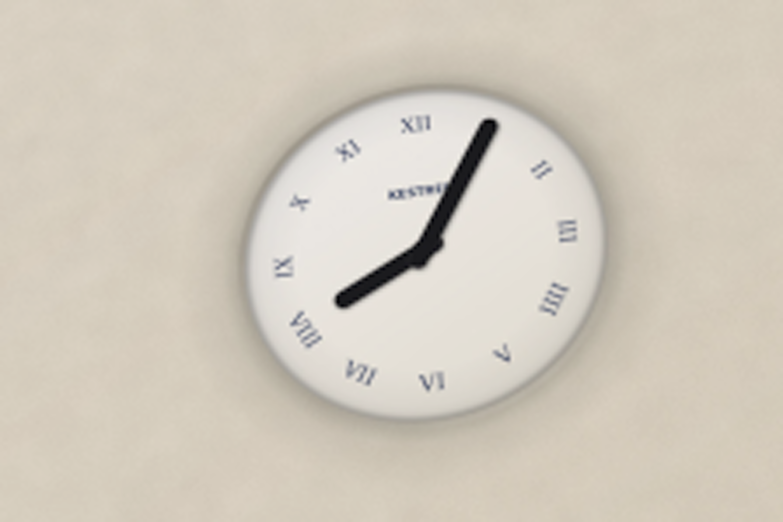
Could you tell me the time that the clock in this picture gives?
8:05
